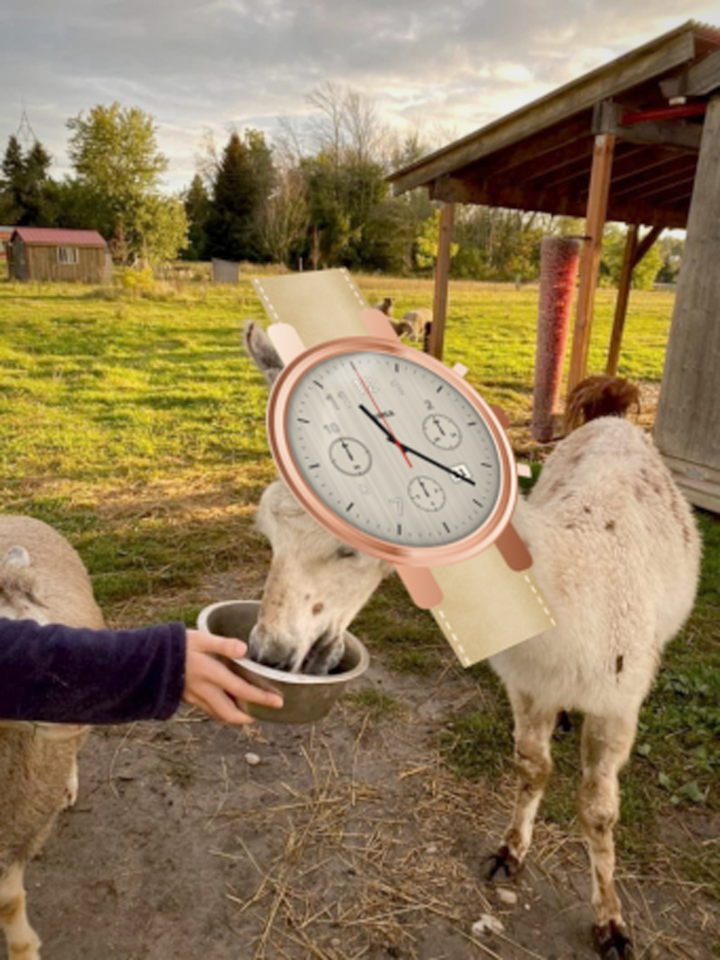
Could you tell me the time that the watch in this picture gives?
11:23
